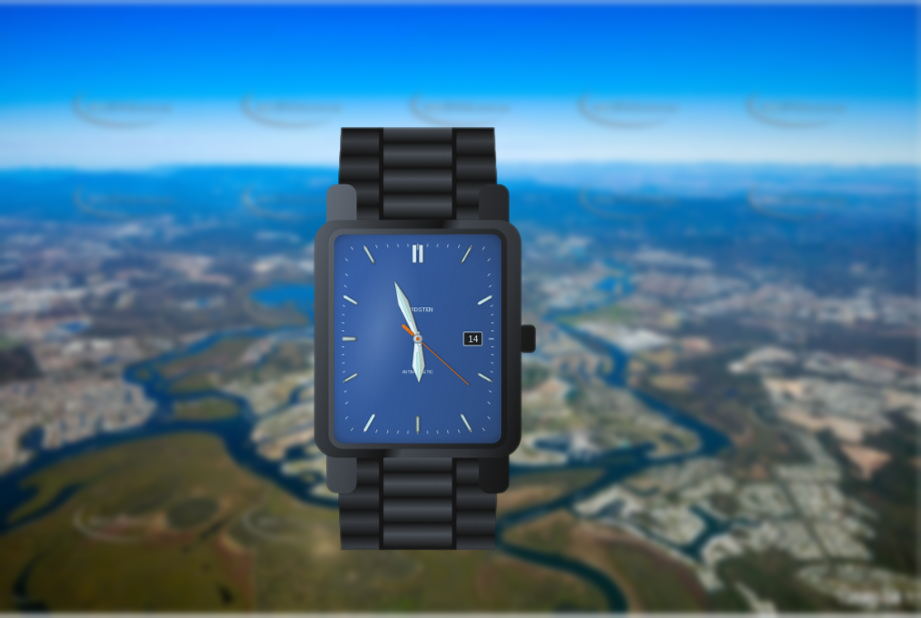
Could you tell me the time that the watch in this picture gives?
5:56:22
